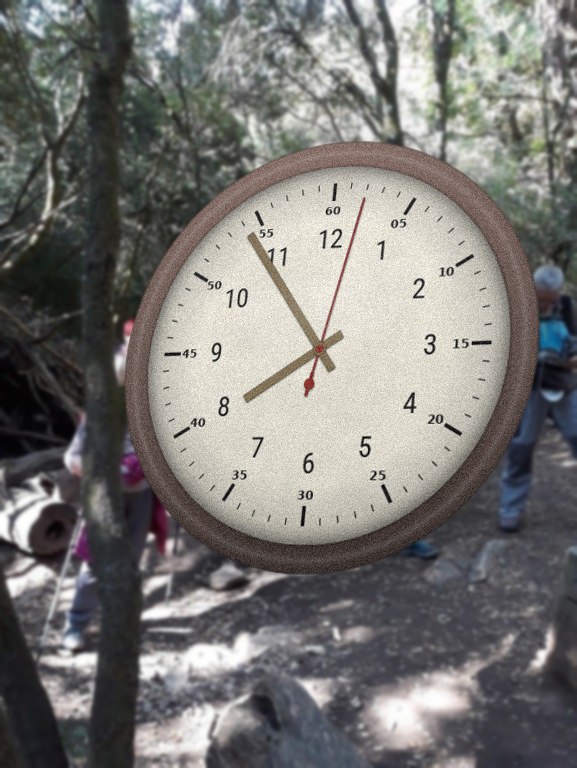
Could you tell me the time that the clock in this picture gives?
7:54:02
